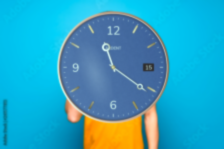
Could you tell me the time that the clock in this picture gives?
11:21
